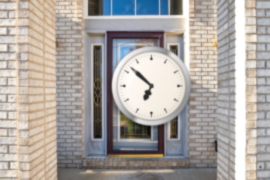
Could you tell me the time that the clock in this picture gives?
6:52
